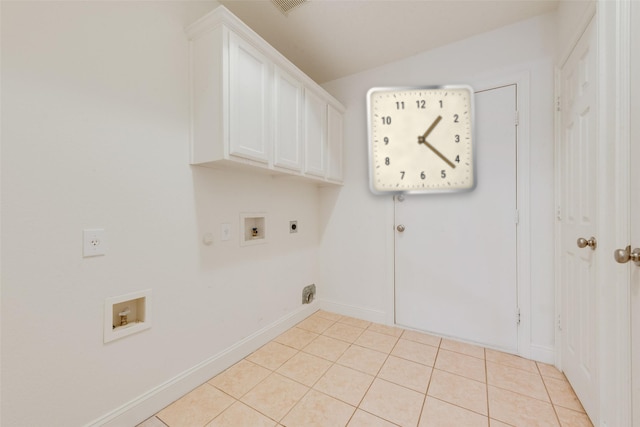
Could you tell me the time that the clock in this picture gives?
1:22
